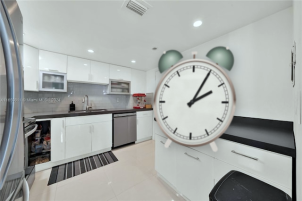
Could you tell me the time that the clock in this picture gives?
2:05
